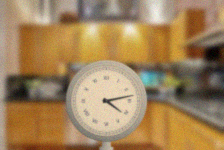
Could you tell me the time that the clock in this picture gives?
4:13
